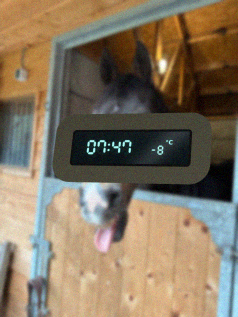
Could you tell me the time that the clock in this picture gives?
7:47
